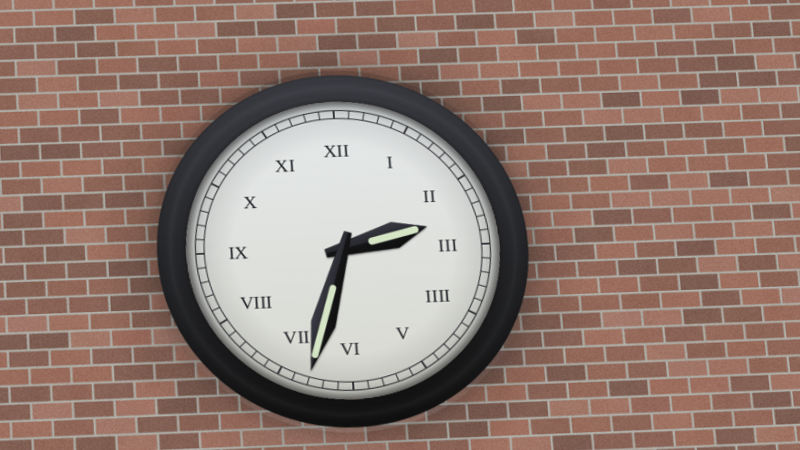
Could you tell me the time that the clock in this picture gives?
2:33
